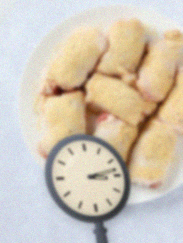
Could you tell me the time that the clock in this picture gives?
3:13
